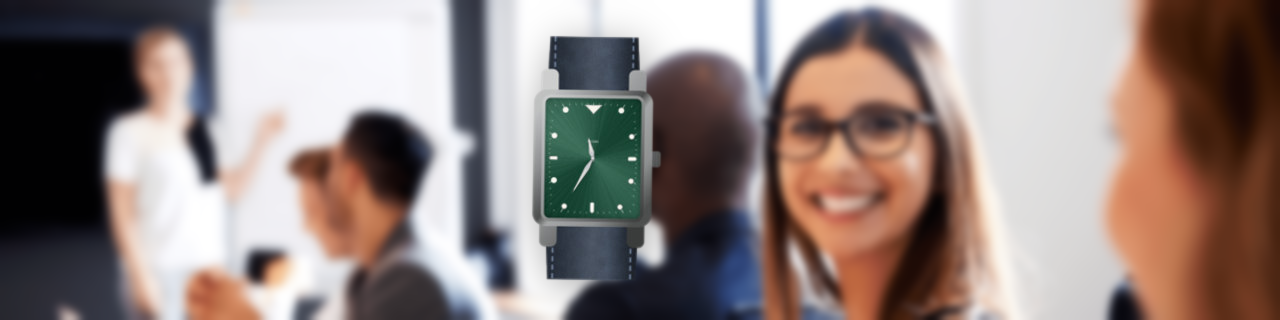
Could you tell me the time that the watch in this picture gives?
11:35
